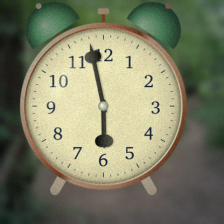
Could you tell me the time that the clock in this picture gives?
5:58
